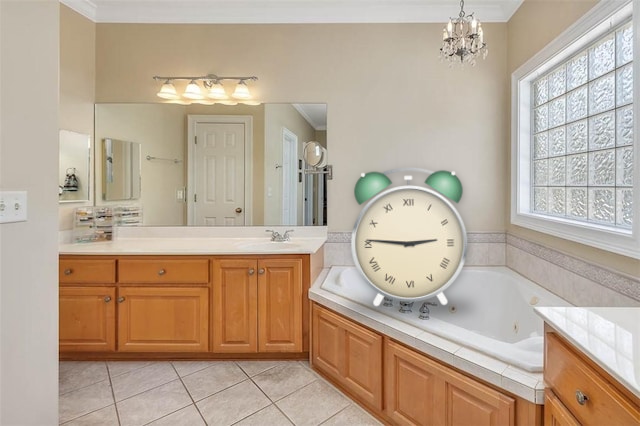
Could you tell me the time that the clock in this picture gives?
2:46
